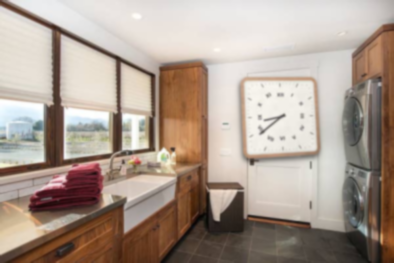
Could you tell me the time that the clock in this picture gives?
8:39
